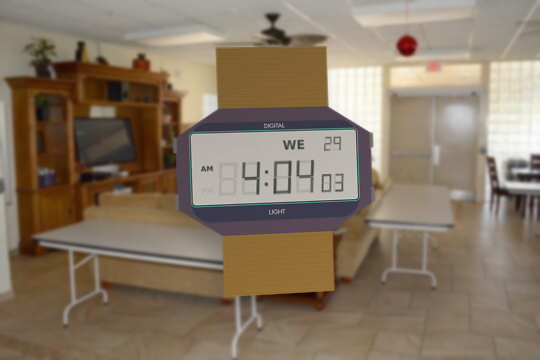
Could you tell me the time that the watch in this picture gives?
4:04:03
